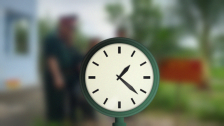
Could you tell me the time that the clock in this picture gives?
1:22
